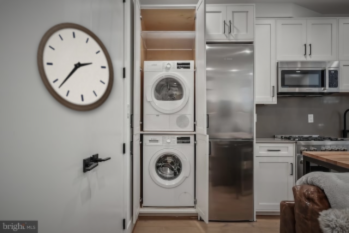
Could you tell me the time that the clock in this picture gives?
2:38
